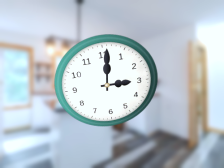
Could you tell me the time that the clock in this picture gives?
3:01
